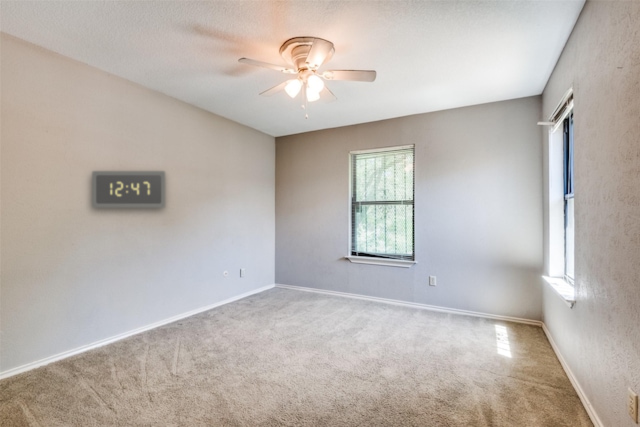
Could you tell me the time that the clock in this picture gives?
12:47
